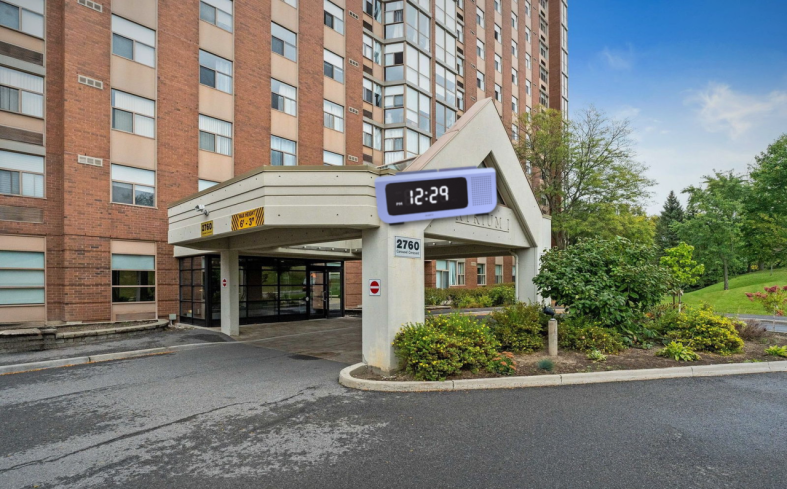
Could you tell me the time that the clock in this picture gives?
12:29
